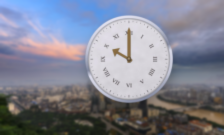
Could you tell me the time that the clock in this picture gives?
10:00
